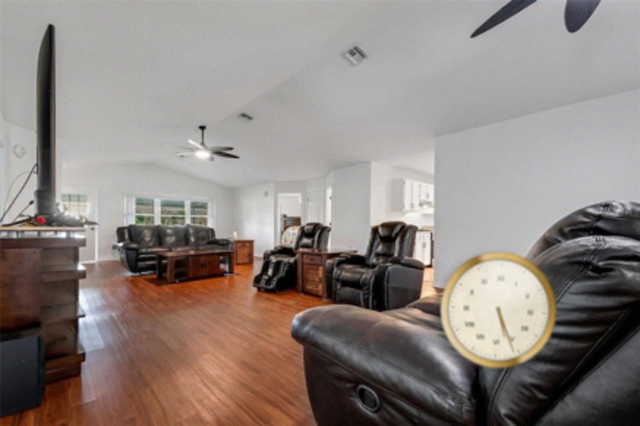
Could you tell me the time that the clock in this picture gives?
5:26
